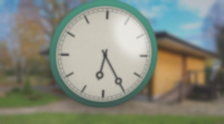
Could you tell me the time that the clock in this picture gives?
6:25
